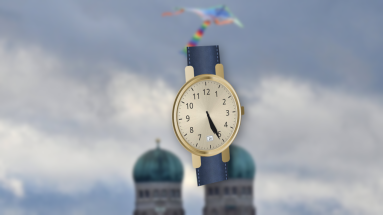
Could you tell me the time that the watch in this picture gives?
5:26
